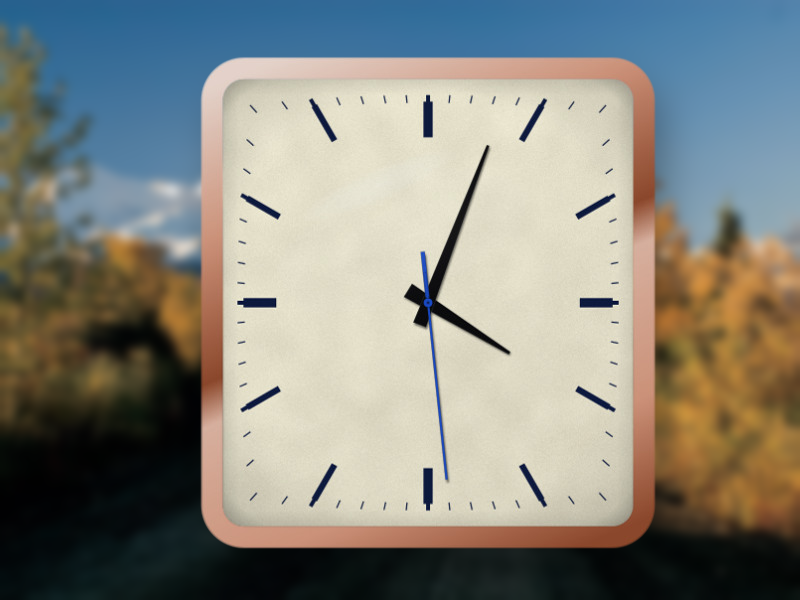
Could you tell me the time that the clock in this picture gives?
4:03:29
